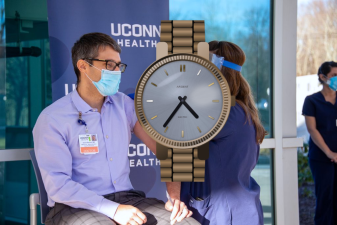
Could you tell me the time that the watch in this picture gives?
4:36
